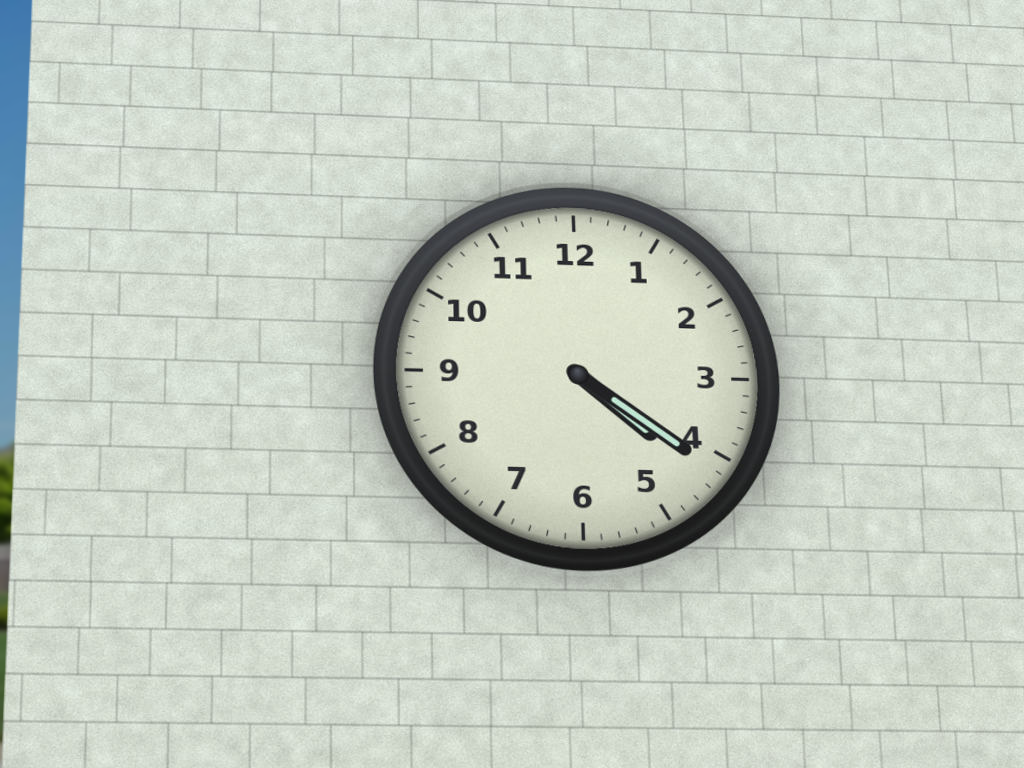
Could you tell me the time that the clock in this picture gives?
4:21
